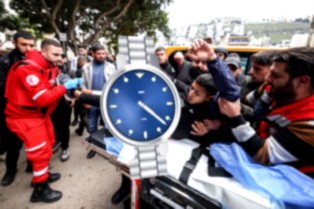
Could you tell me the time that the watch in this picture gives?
4:22
